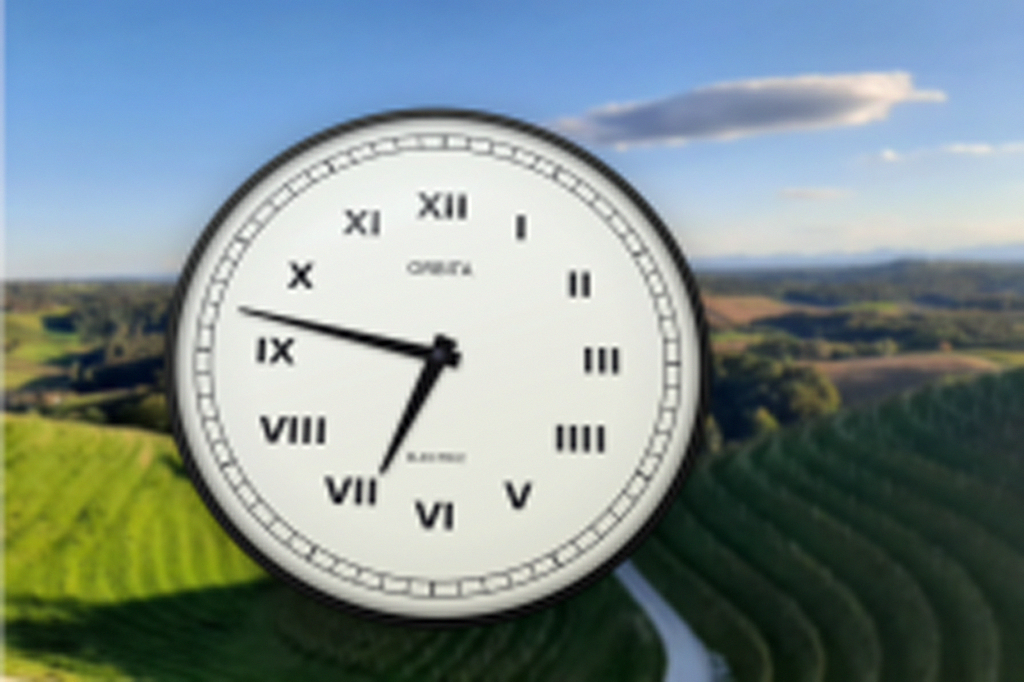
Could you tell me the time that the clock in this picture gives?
6:47
